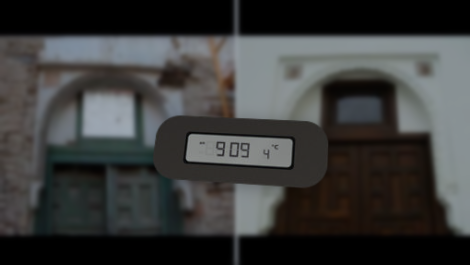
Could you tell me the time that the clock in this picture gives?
9:09
